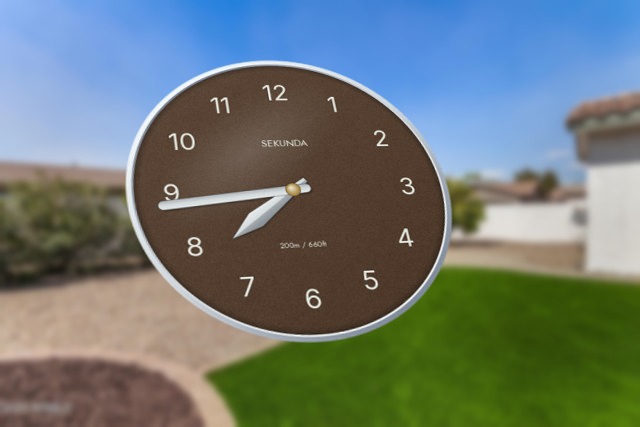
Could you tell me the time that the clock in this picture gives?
7:44
